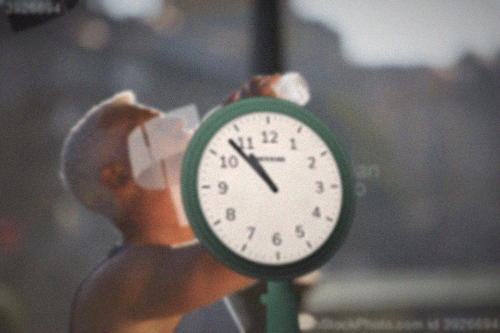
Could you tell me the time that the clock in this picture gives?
10:53
